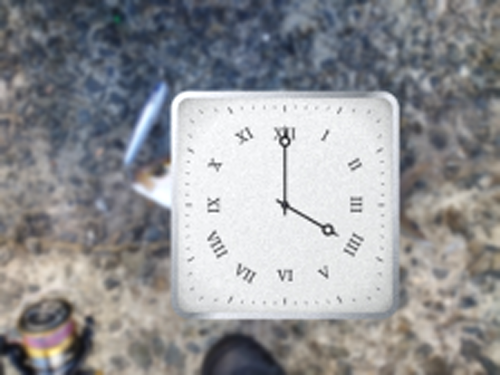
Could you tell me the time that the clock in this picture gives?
4:00
